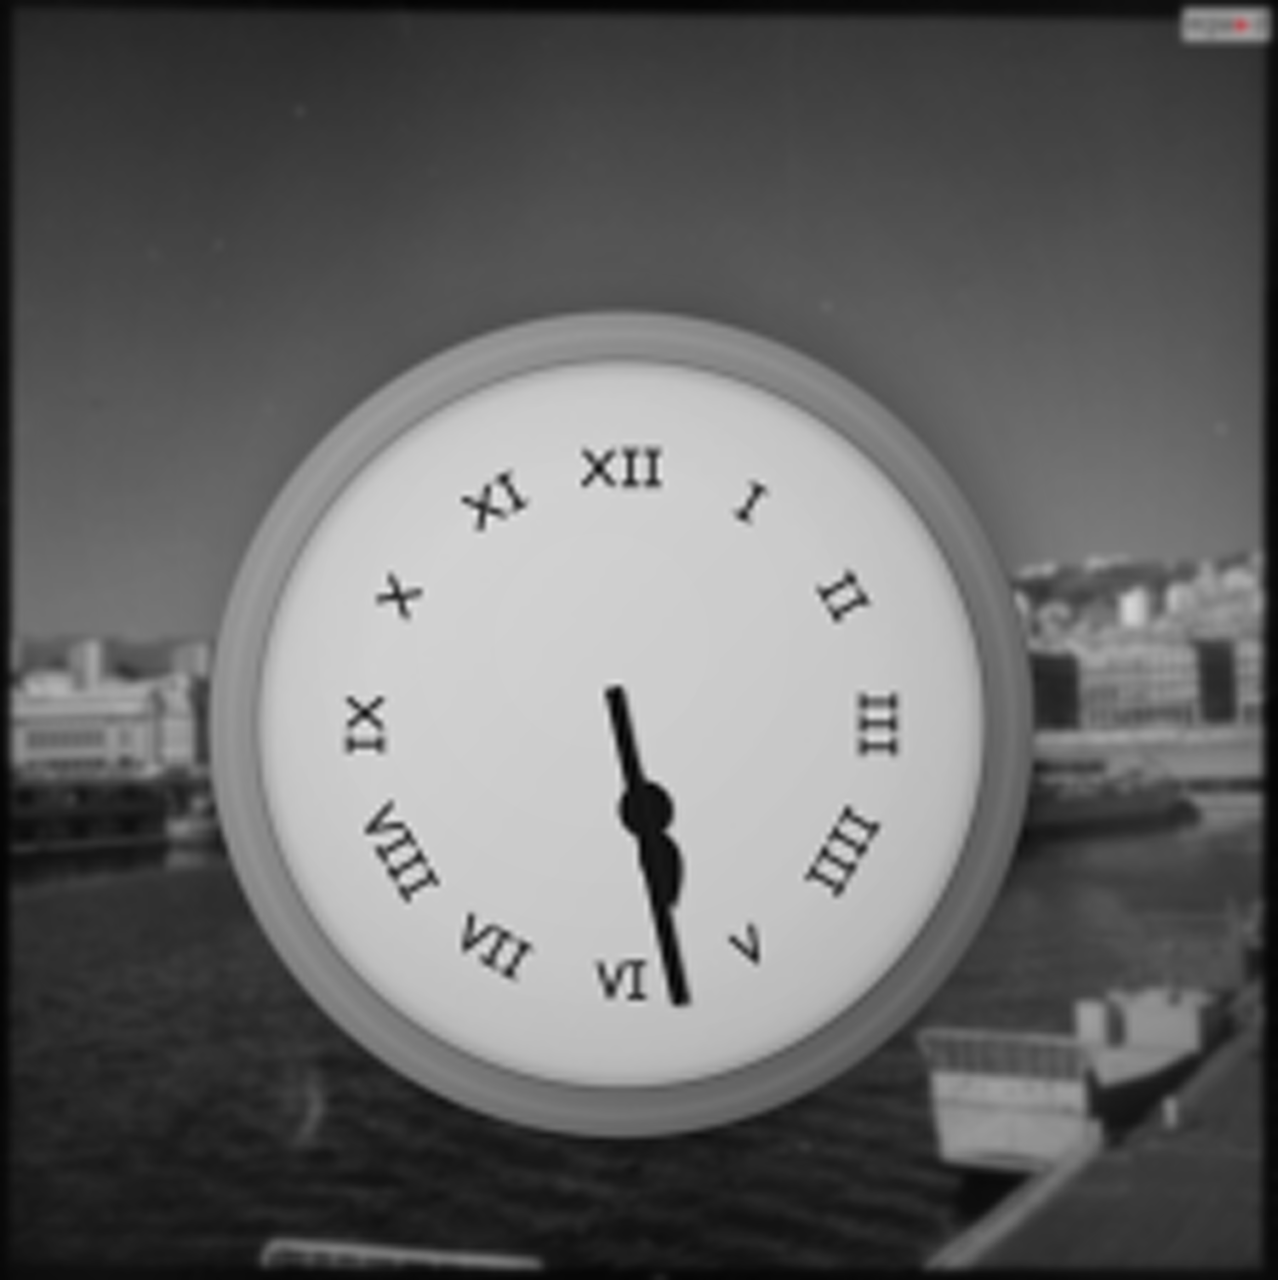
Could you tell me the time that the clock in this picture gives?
5:28
